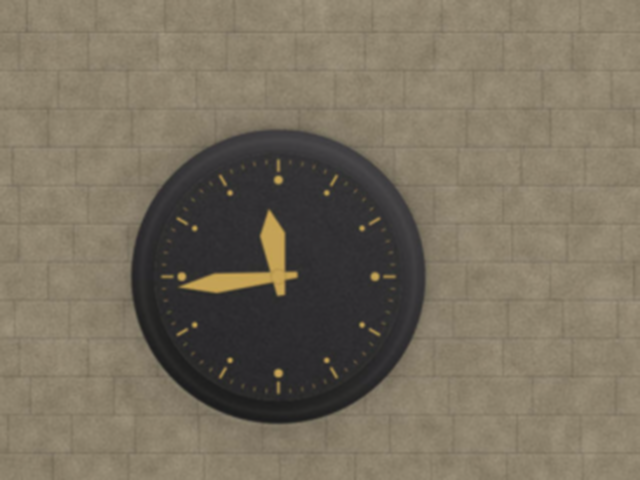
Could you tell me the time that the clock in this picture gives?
11:44
